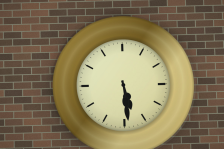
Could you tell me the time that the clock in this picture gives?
5:29
